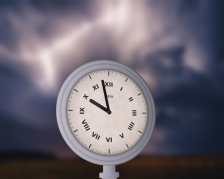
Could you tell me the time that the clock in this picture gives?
9:58
